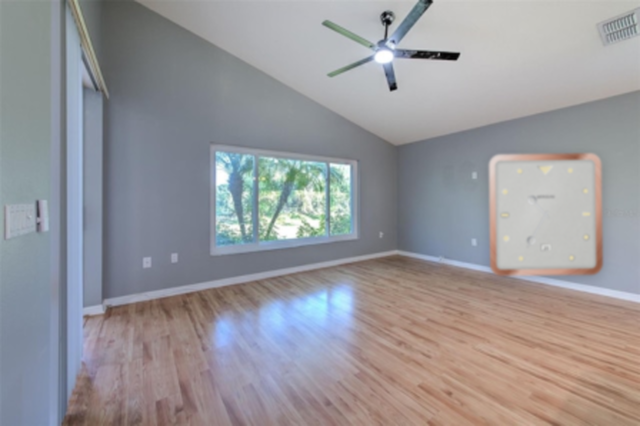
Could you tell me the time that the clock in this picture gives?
10:35
